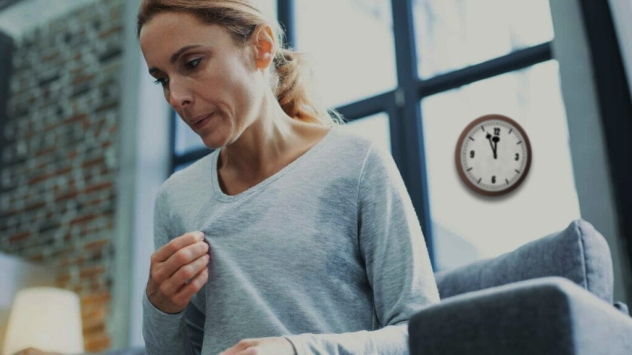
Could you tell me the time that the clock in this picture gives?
11:56
